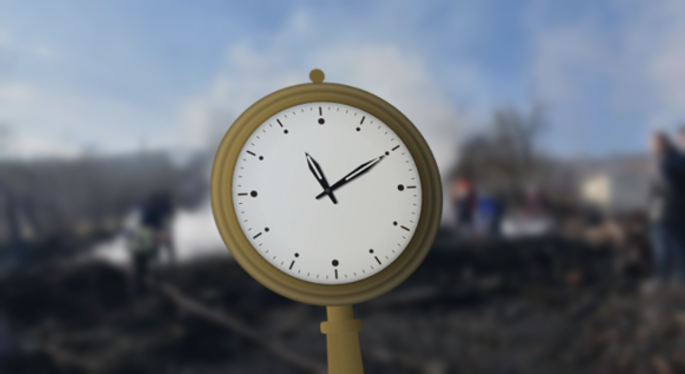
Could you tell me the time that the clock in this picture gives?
11:10
